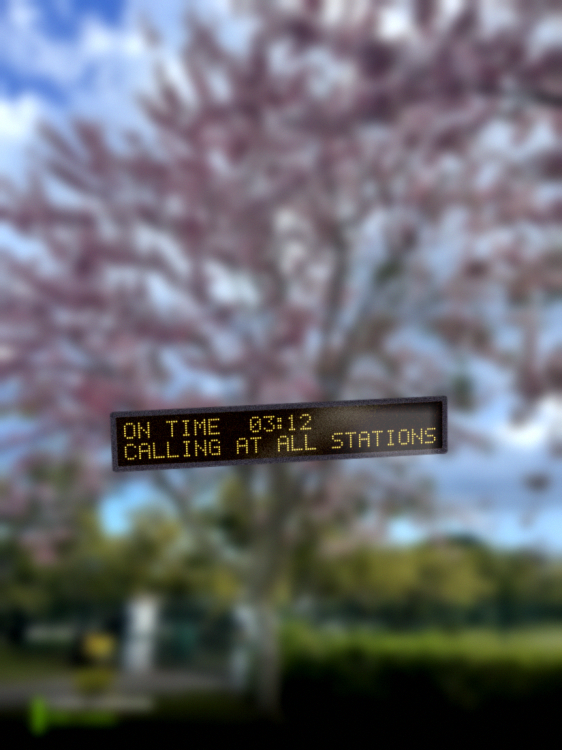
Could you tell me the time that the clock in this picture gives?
3:12
